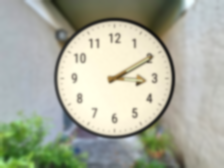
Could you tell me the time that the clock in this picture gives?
3:10
